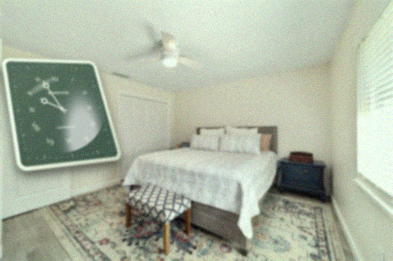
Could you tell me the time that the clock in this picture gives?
9:56
